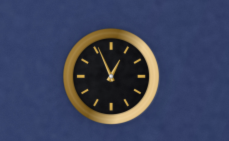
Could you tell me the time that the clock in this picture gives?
12:56
